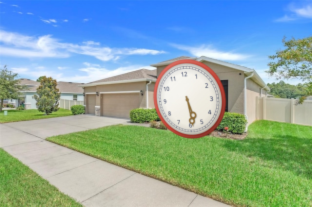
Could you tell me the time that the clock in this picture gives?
5:29
